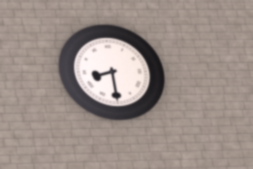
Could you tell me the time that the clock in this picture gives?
8:30
